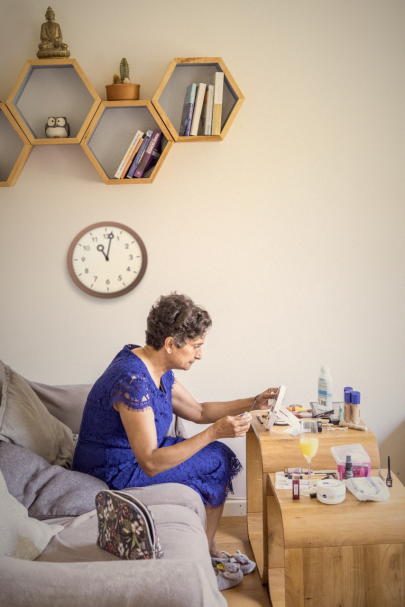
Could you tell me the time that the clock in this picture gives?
11:02
